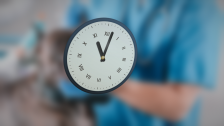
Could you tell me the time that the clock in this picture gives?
11:02
